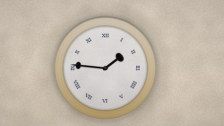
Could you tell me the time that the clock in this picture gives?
1:46
